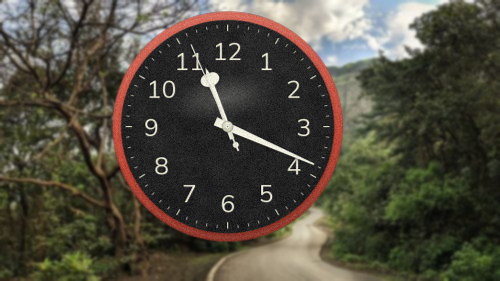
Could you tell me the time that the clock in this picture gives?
11:18:56
